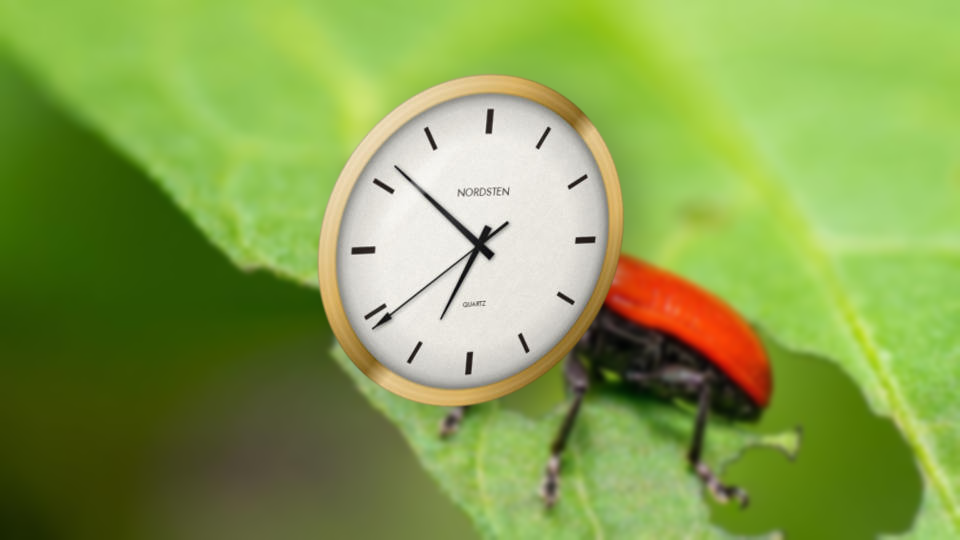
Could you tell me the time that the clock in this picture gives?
6:51:39
